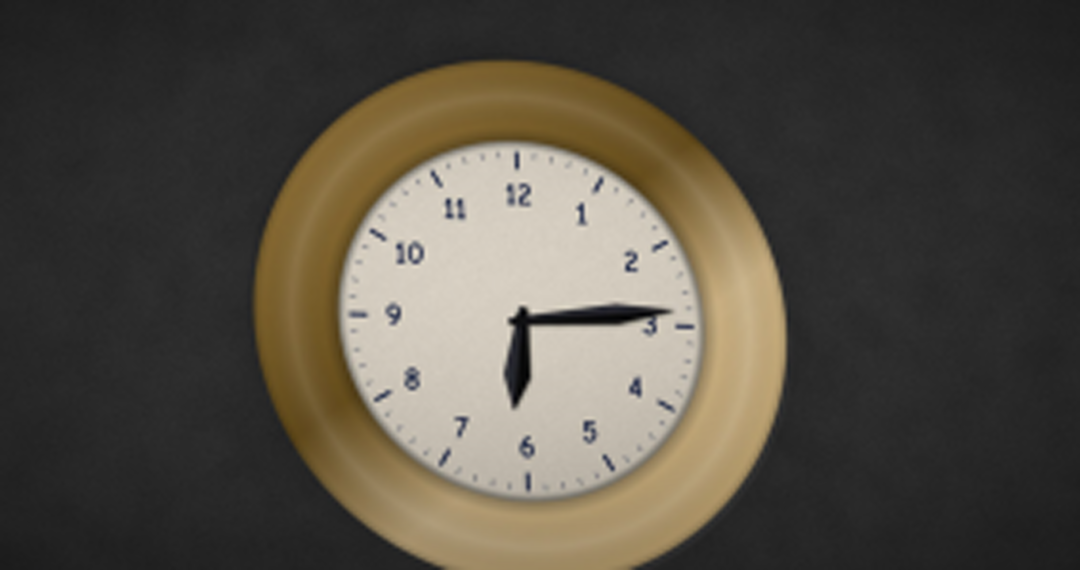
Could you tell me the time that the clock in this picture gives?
6:14
